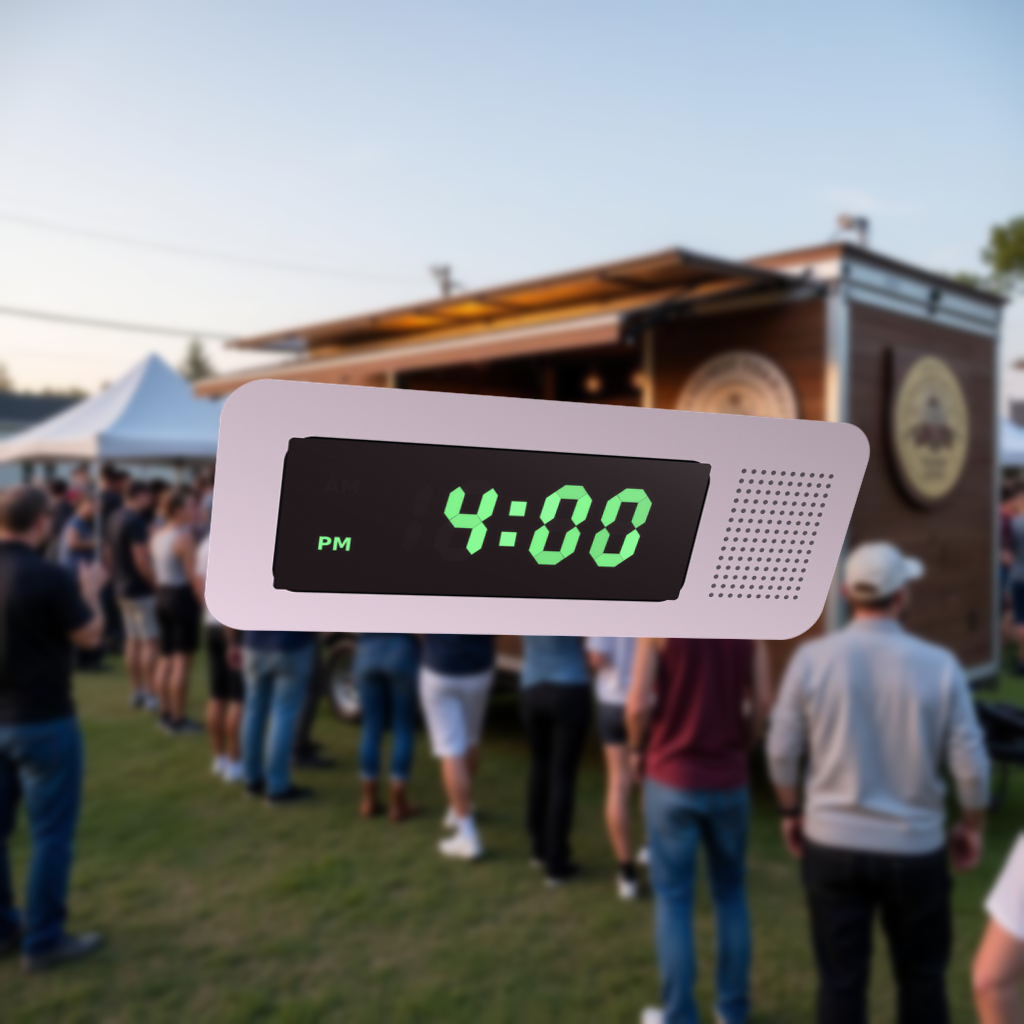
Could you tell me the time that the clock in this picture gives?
4:00
